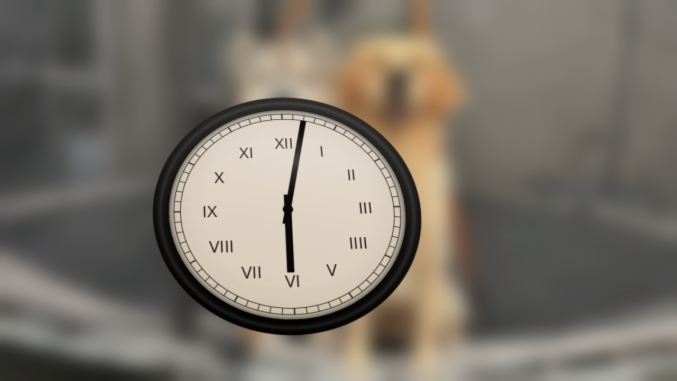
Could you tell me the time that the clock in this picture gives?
6:02
